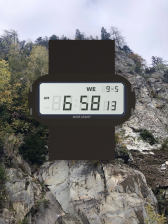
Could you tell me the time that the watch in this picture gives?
6:58:13
